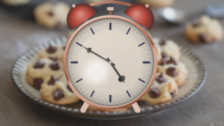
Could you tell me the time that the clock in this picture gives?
4:50
